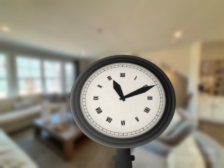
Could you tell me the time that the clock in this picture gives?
11:11
